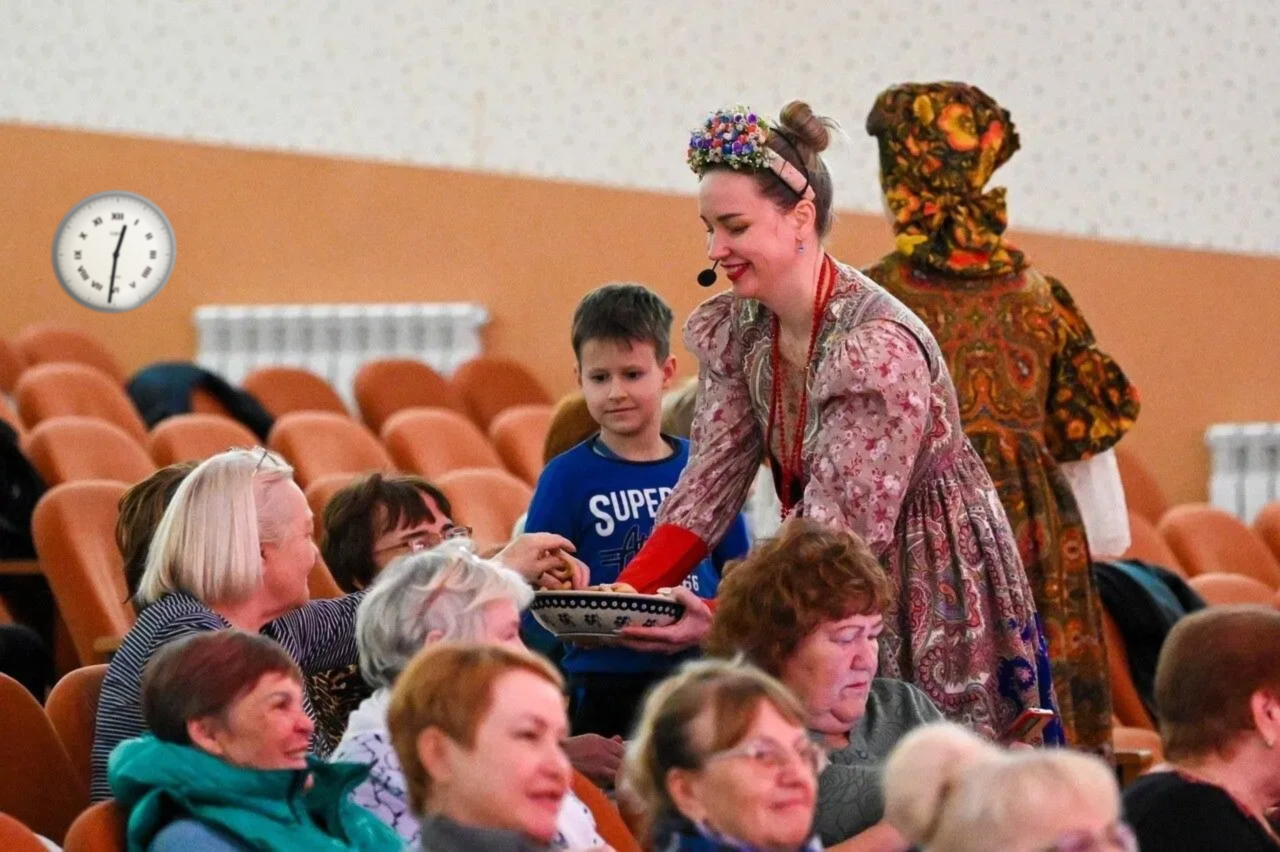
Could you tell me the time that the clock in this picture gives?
12:31
